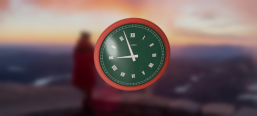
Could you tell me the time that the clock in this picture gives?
8:57
